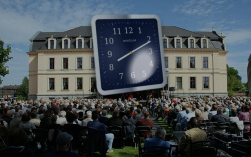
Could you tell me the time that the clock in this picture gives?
8:11
